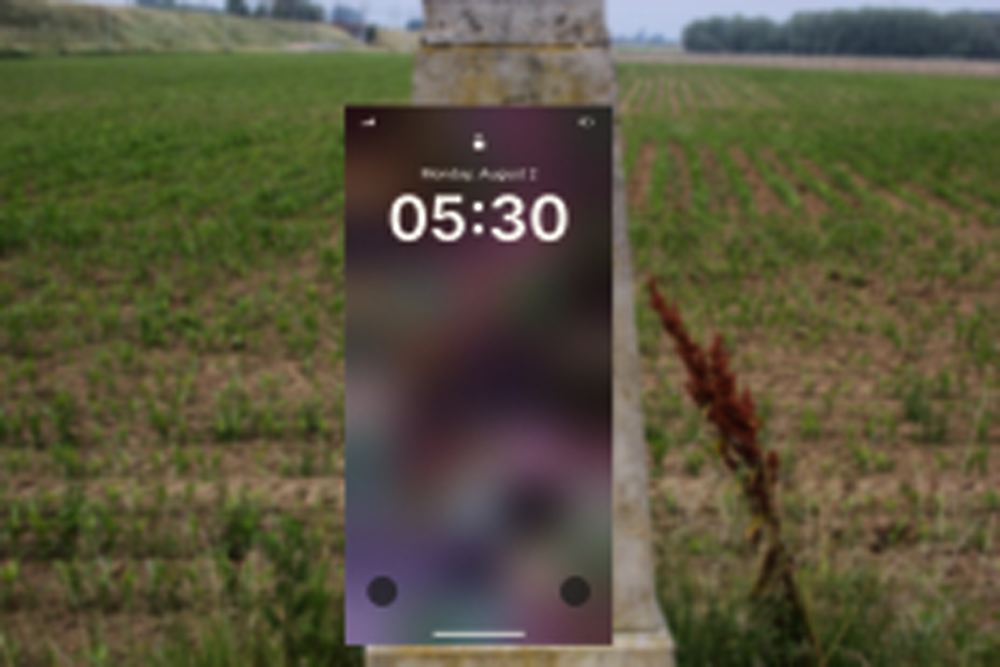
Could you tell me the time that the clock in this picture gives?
5:30
